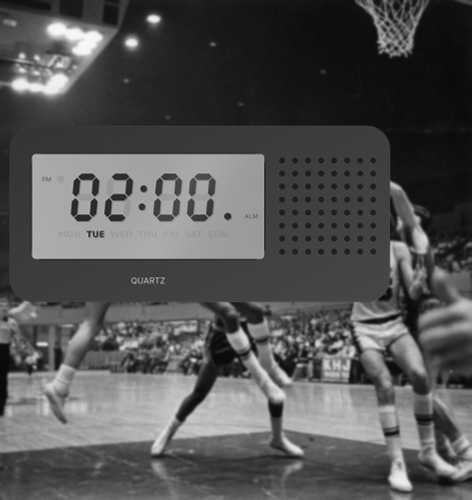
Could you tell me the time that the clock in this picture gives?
2:00
